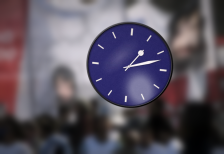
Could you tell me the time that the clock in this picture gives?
1:12
